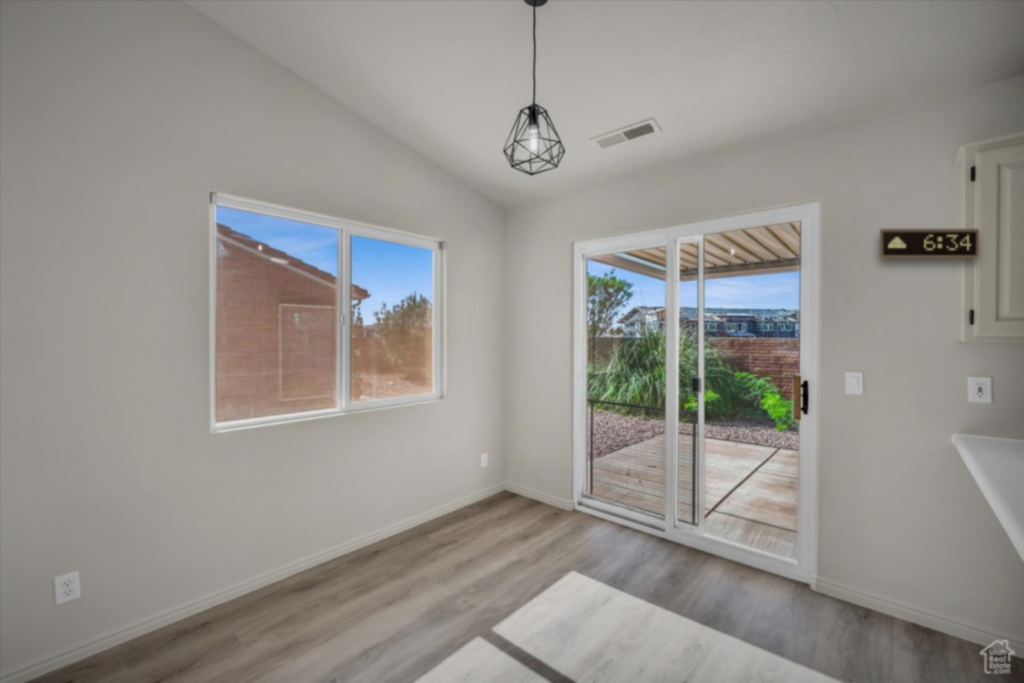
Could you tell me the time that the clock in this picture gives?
6:34
